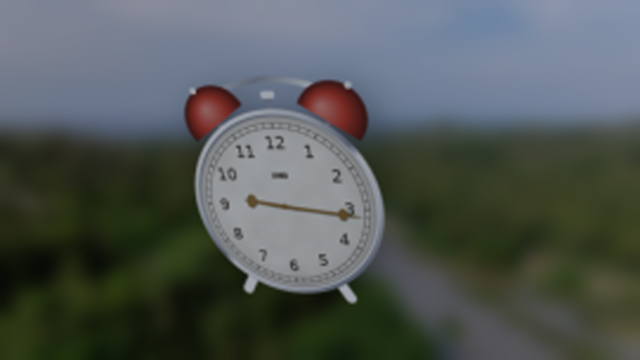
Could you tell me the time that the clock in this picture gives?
9:16
